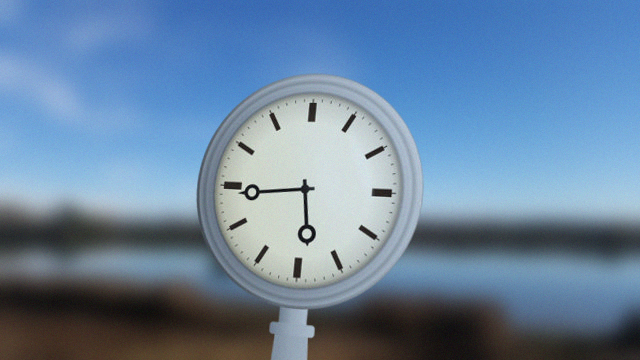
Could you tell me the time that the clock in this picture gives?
5:44
